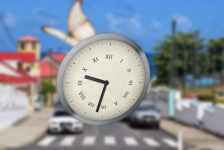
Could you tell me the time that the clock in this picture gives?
9:32
